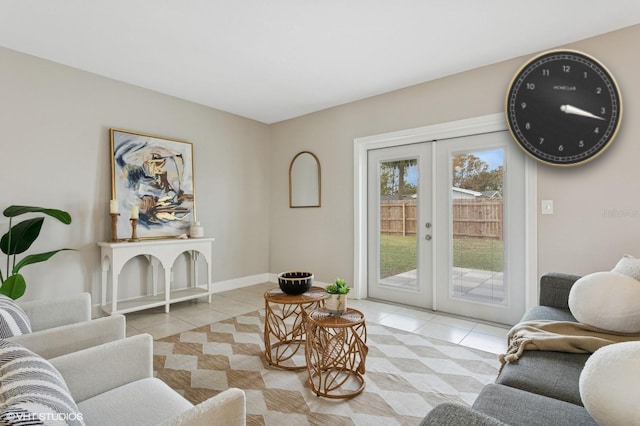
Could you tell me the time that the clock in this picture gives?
3:17
